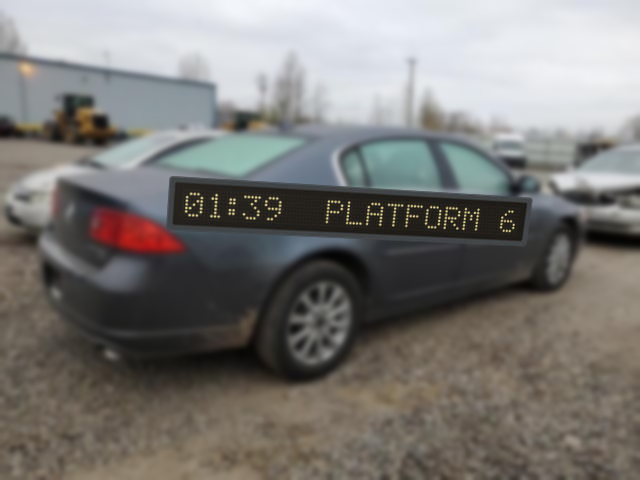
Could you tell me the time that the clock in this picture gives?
1:39
